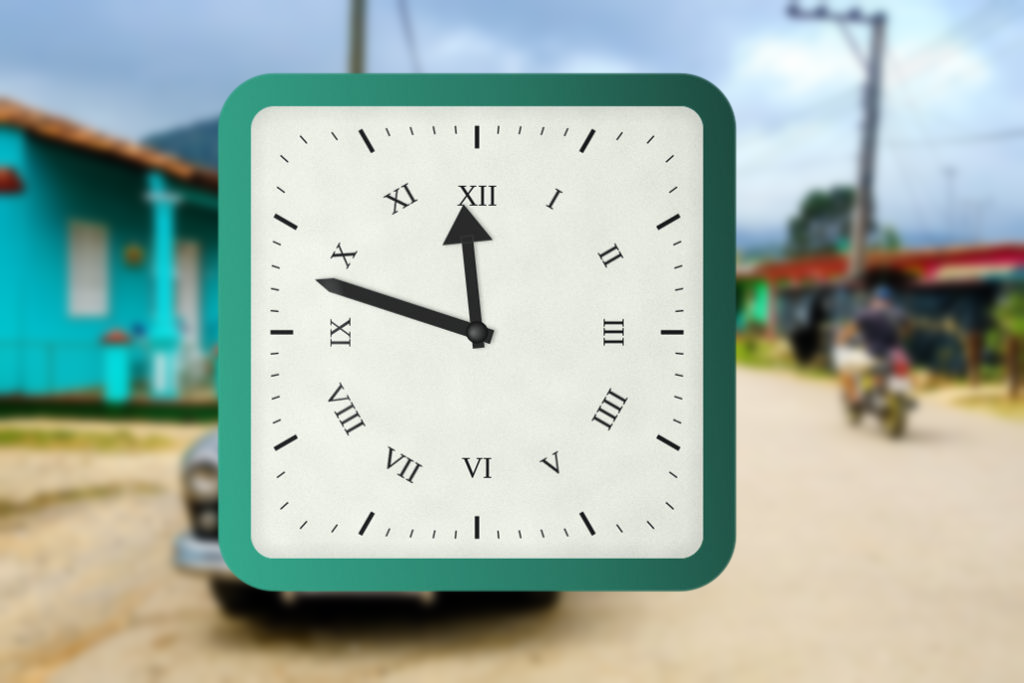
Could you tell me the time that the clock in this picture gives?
11:48
